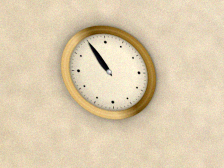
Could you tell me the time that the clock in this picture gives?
10:55
